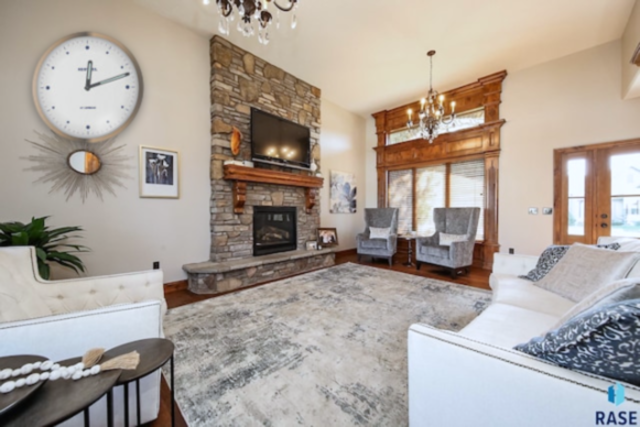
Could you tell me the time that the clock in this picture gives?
12:12
